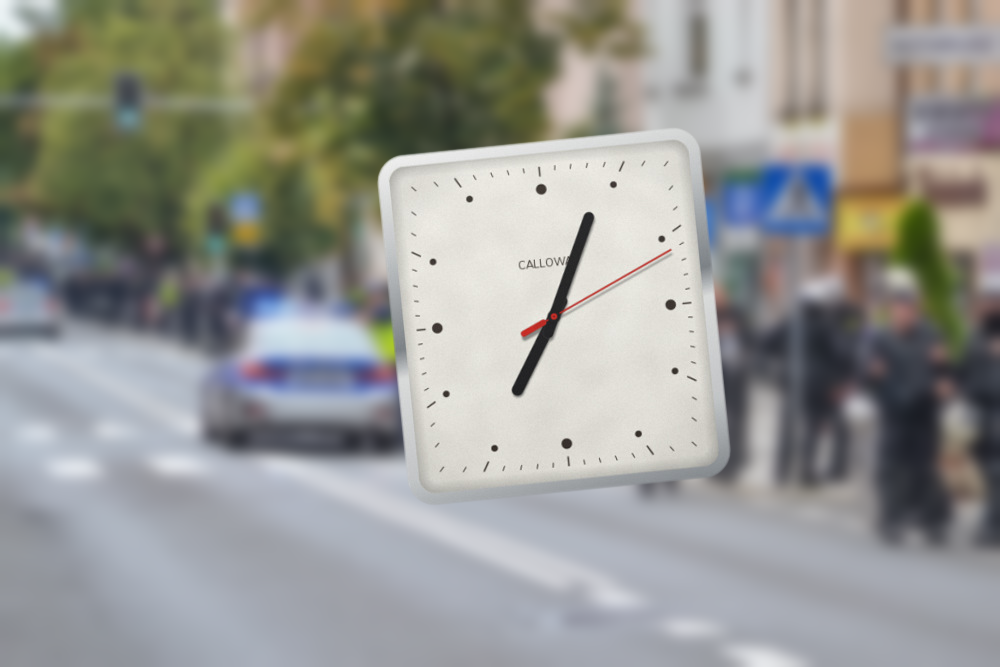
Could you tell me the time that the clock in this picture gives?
7:04:11
